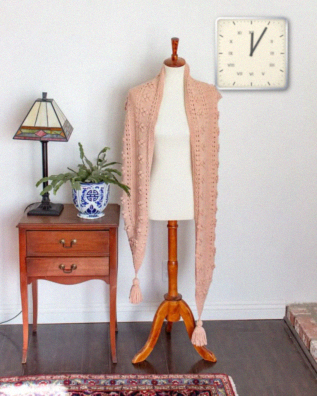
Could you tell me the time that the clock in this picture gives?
12:05
